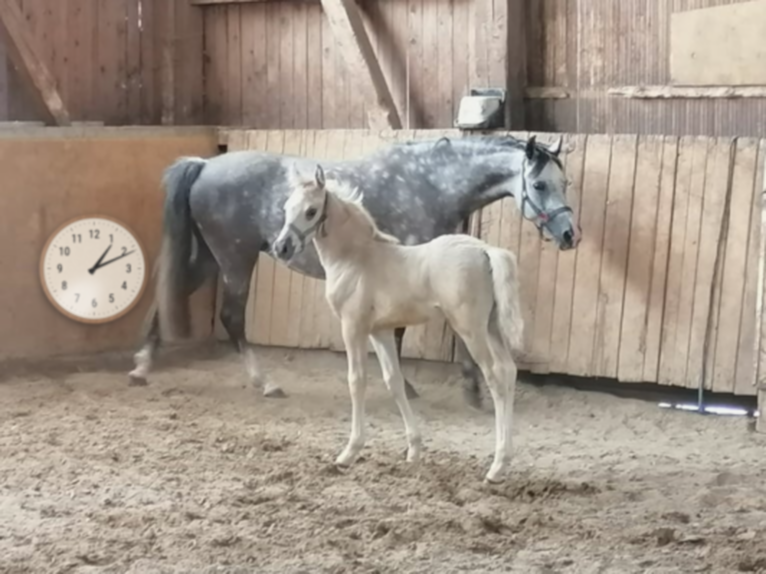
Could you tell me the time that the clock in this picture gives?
1:11
